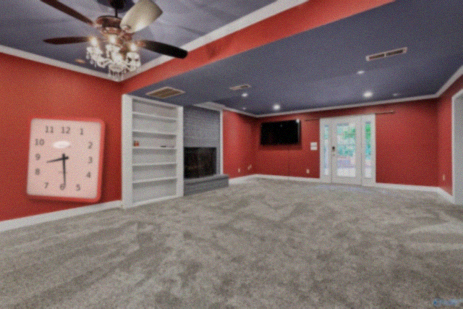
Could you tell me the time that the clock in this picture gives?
8:29
